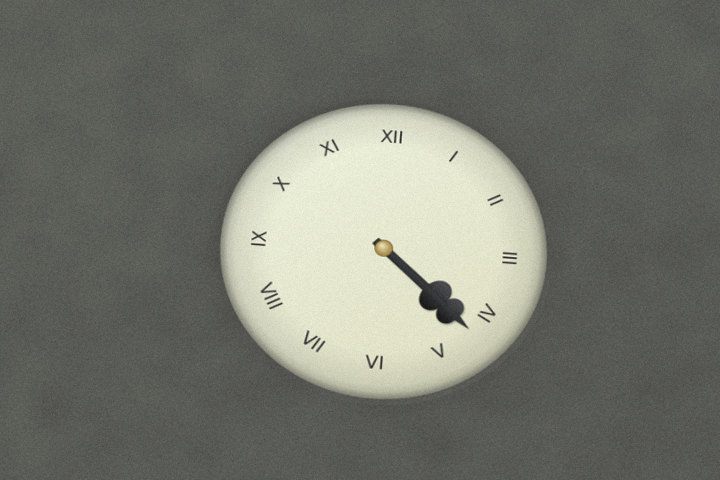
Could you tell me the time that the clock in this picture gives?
4:22
